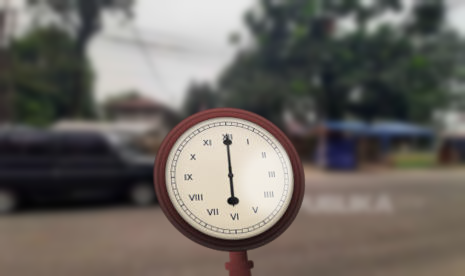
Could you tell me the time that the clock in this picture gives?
6:00
